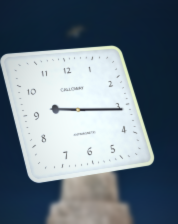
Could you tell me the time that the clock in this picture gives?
9:16
